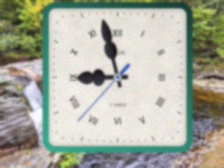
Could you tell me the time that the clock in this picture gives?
8:57:37
